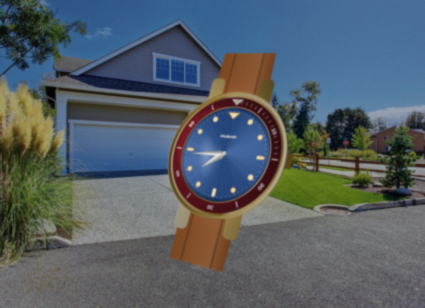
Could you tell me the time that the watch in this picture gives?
7:44
